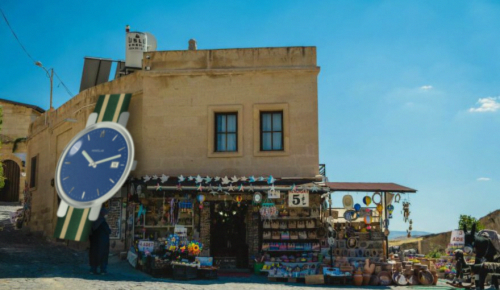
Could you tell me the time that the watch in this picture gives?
10:12
